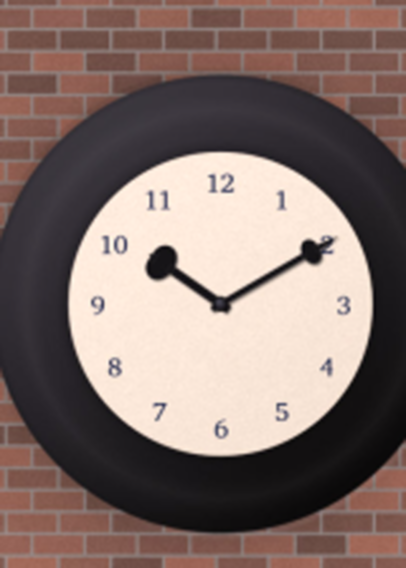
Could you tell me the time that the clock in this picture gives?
10:10
